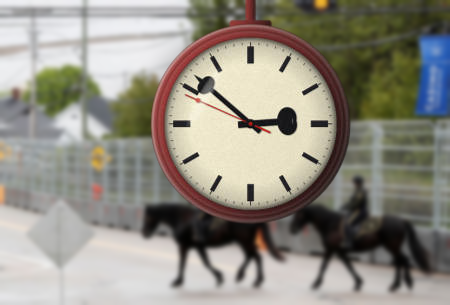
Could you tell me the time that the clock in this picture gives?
2:51:49
